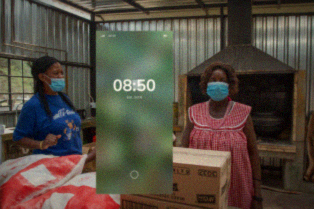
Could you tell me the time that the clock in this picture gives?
8:50
